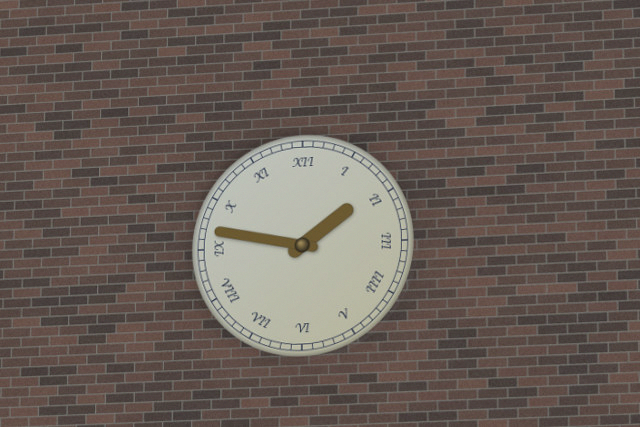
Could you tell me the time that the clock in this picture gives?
1:47
